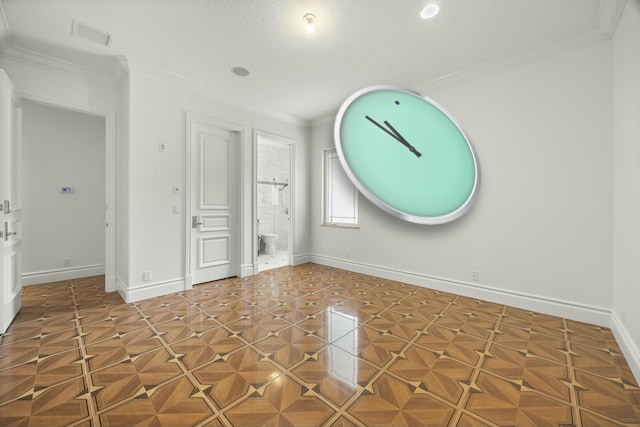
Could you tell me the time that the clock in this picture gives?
10:52
